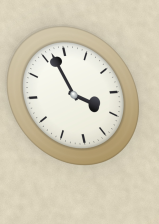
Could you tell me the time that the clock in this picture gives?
3:57
